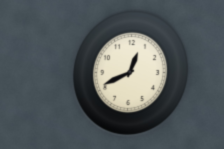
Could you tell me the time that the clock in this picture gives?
12:41
